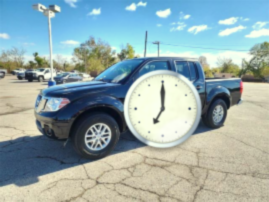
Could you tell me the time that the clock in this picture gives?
7:00
